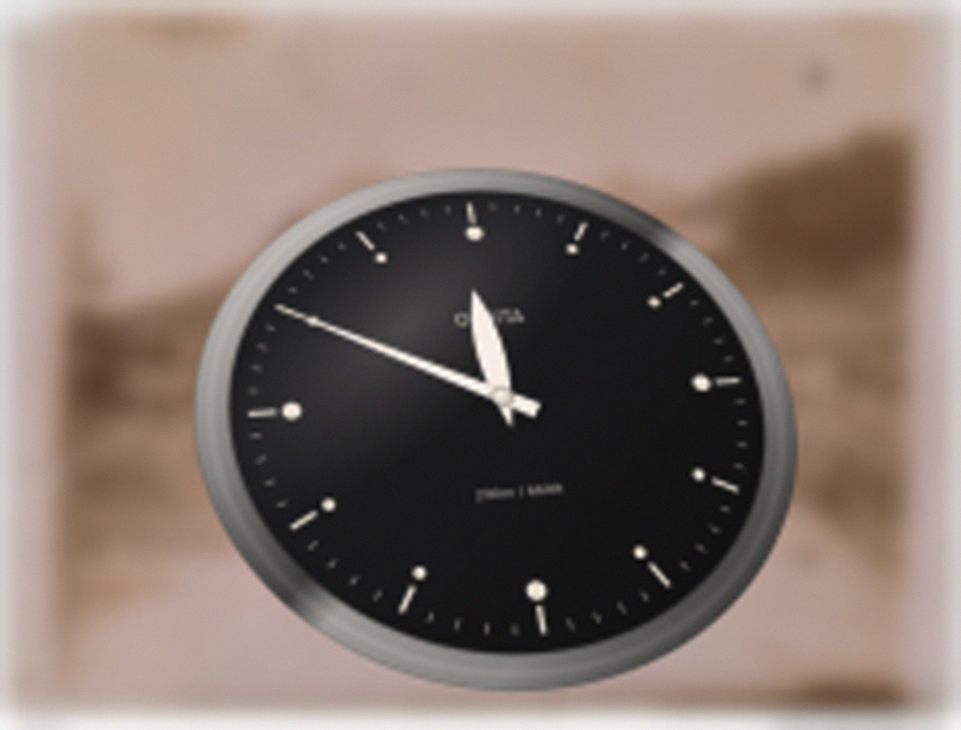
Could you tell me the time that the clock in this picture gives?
11:50
